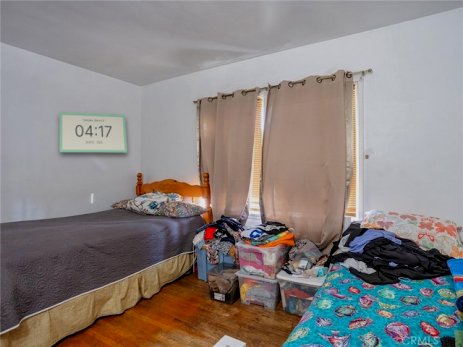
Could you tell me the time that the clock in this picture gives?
4:17
